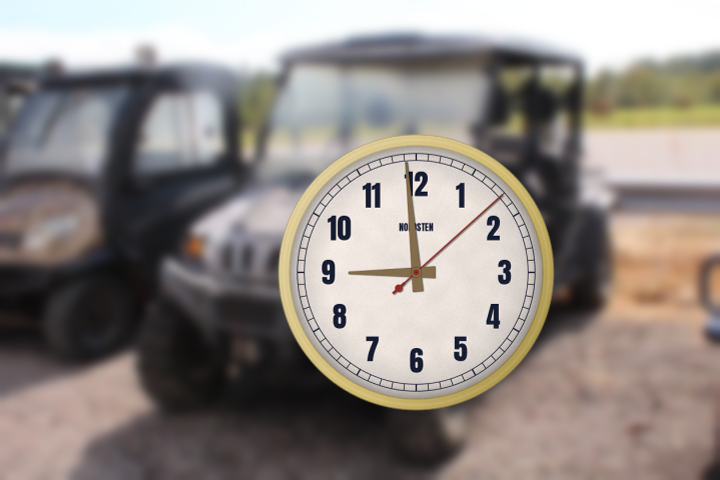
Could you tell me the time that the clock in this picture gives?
8:59:08
